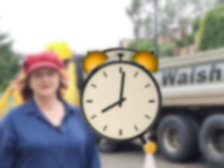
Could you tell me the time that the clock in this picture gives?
8:01
